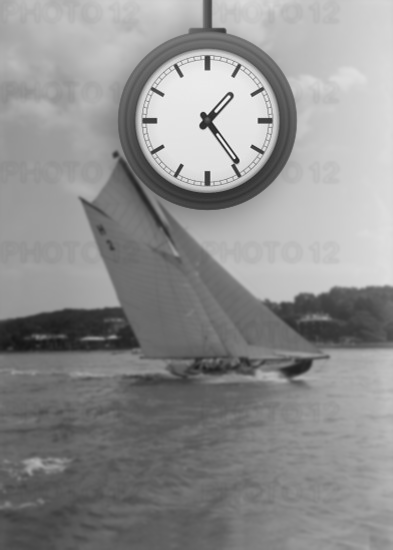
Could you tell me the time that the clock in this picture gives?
1:24
